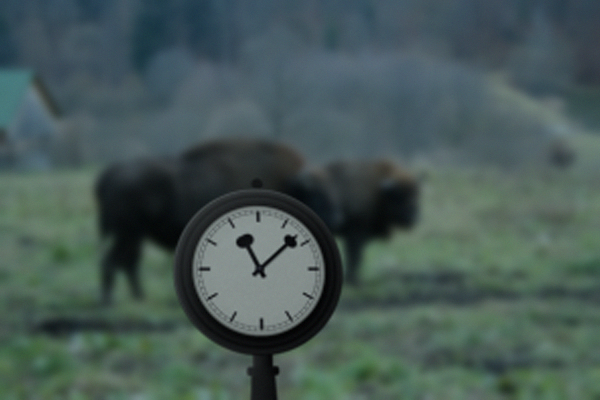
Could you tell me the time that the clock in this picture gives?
11:08
